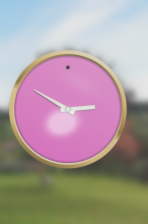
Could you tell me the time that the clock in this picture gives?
2:50
